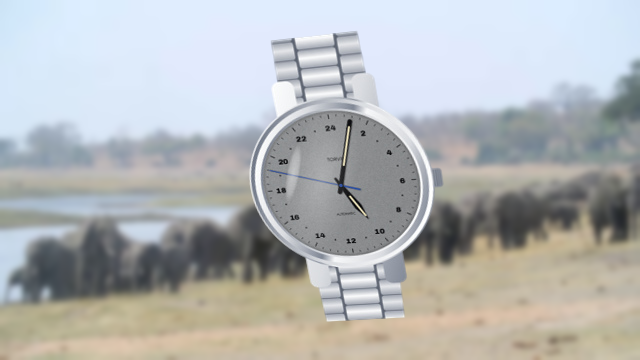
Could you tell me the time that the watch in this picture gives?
10:02:48
